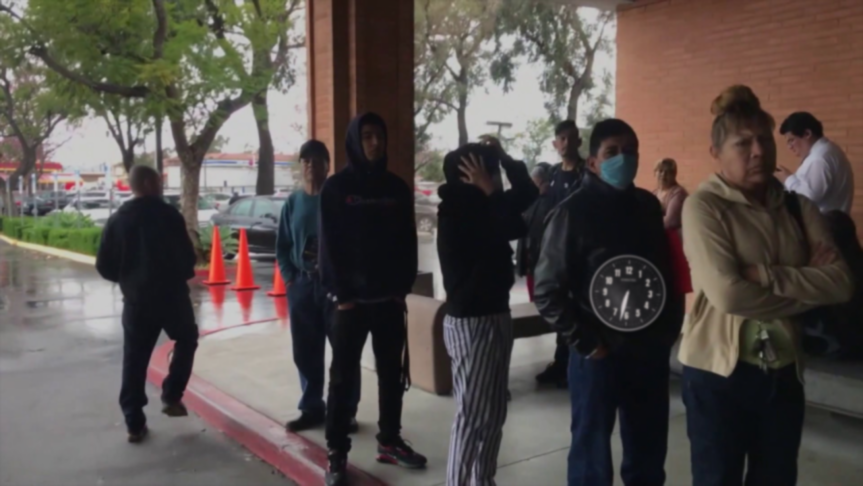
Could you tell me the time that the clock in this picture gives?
6:32
